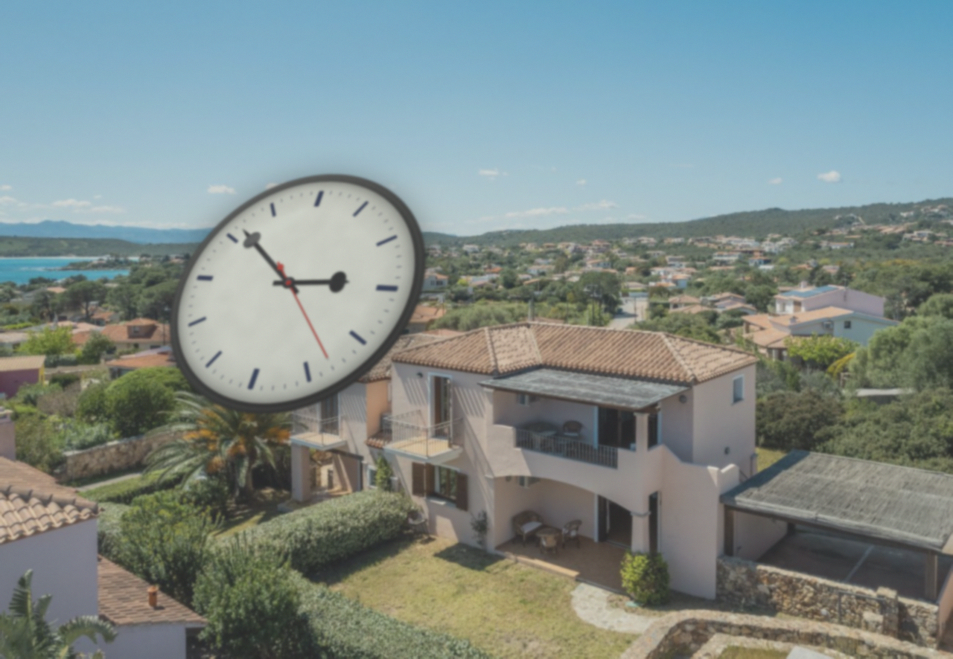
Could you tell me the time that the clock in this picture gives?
2:51:23
